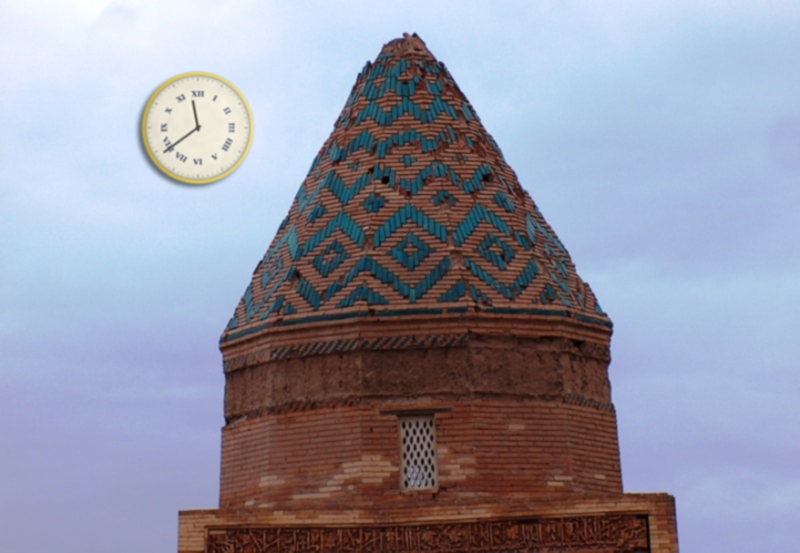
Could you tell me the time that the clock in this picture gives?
11:39
